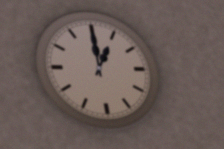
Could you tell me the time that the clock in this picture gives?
1:00
